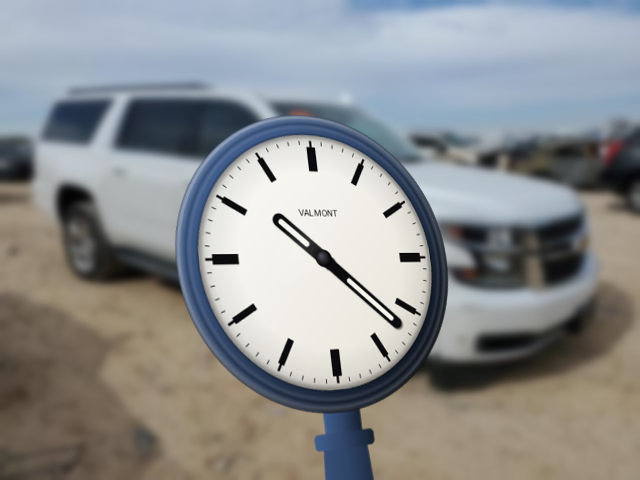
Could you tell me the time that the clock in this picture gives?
10:22
